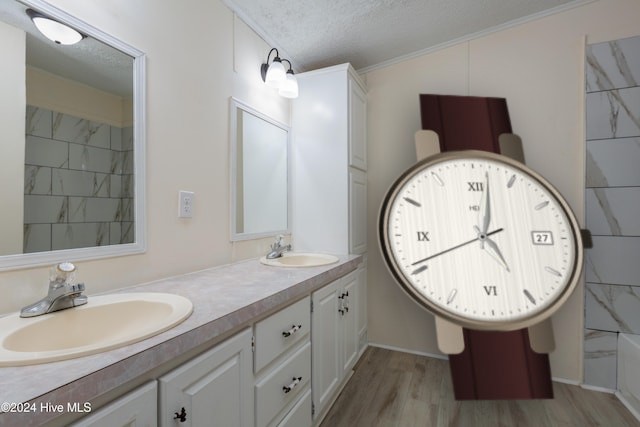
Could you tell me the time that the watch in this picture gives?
5:01:41
